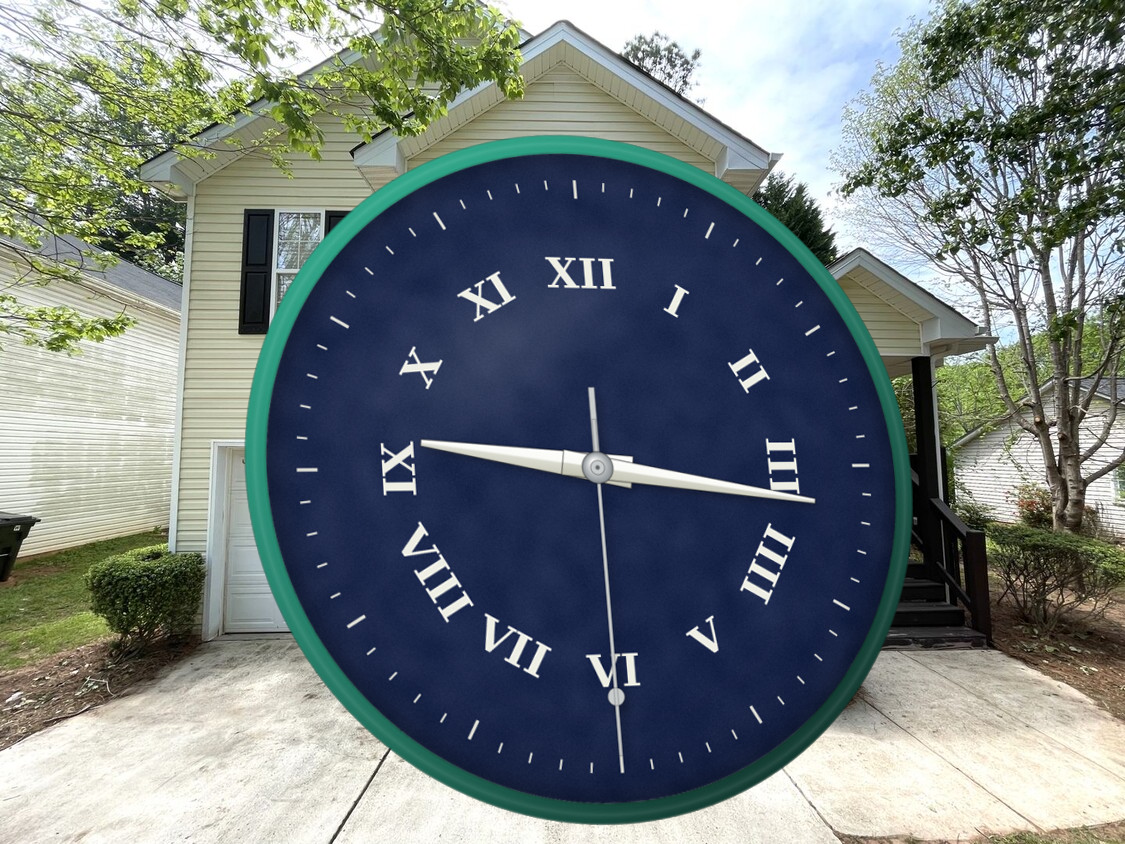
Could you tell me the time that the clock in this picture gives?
9:16:30
